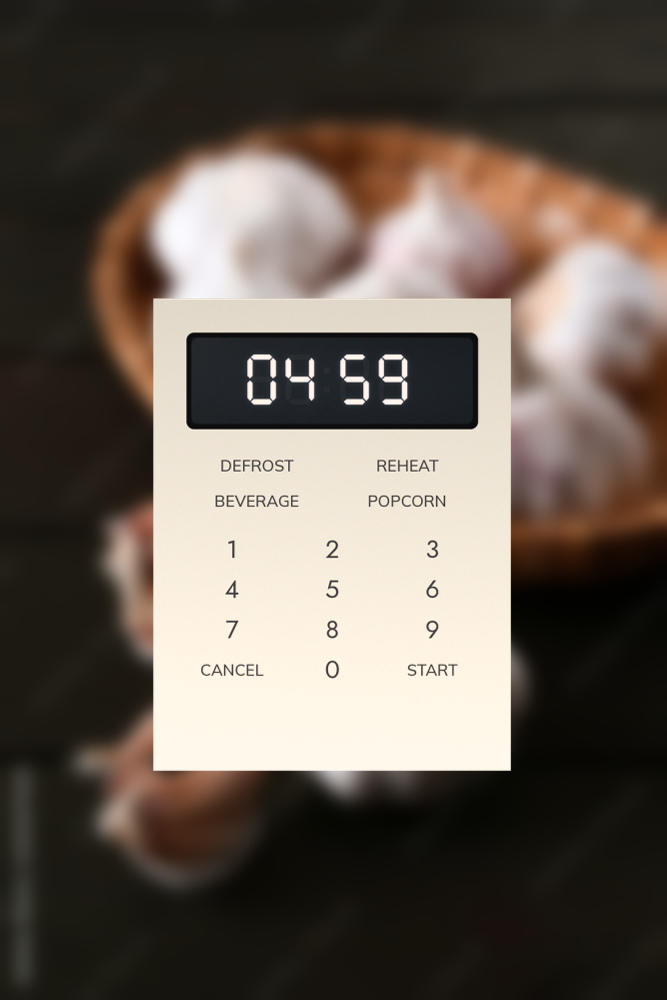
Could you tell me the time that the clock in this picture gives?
4:59
